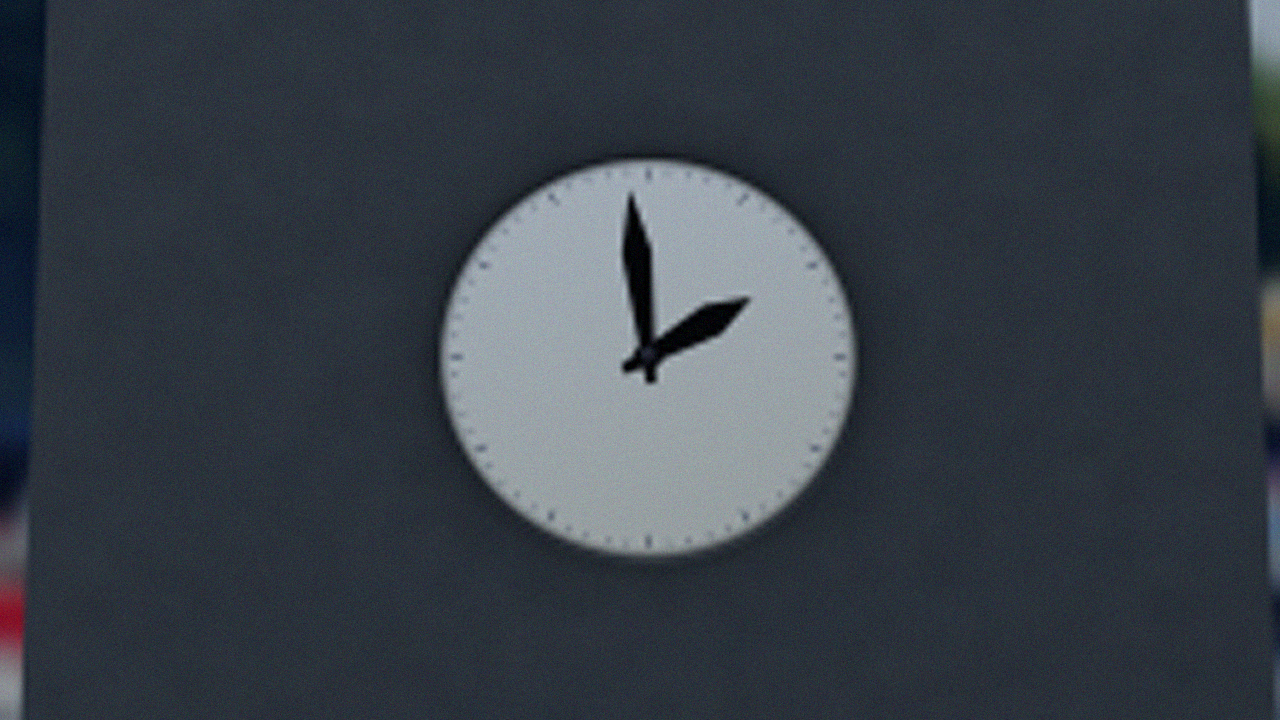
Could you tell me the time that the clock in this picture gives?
1:59
